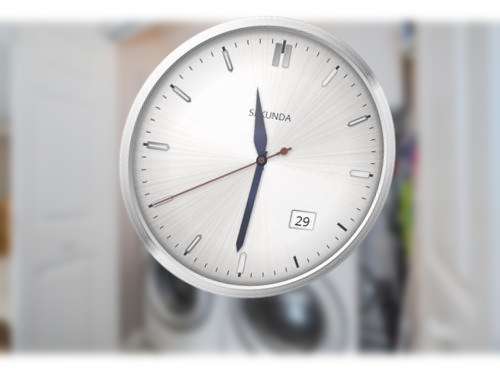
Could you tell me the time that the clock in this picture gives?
11:30:40
